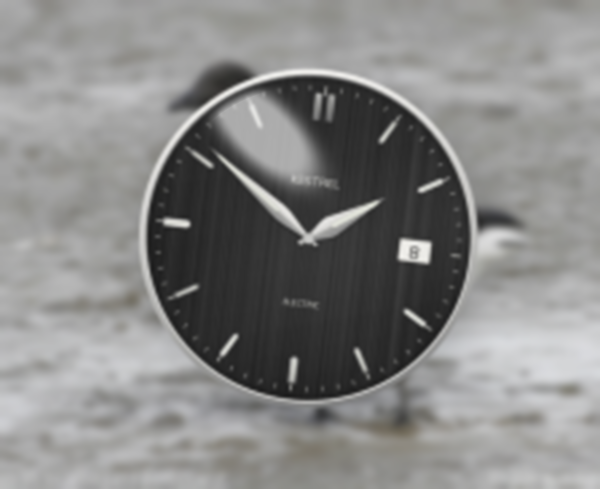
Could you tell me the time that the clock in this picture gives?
1:51
